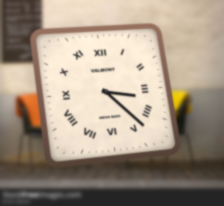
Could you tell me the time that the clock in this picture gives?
3:23
